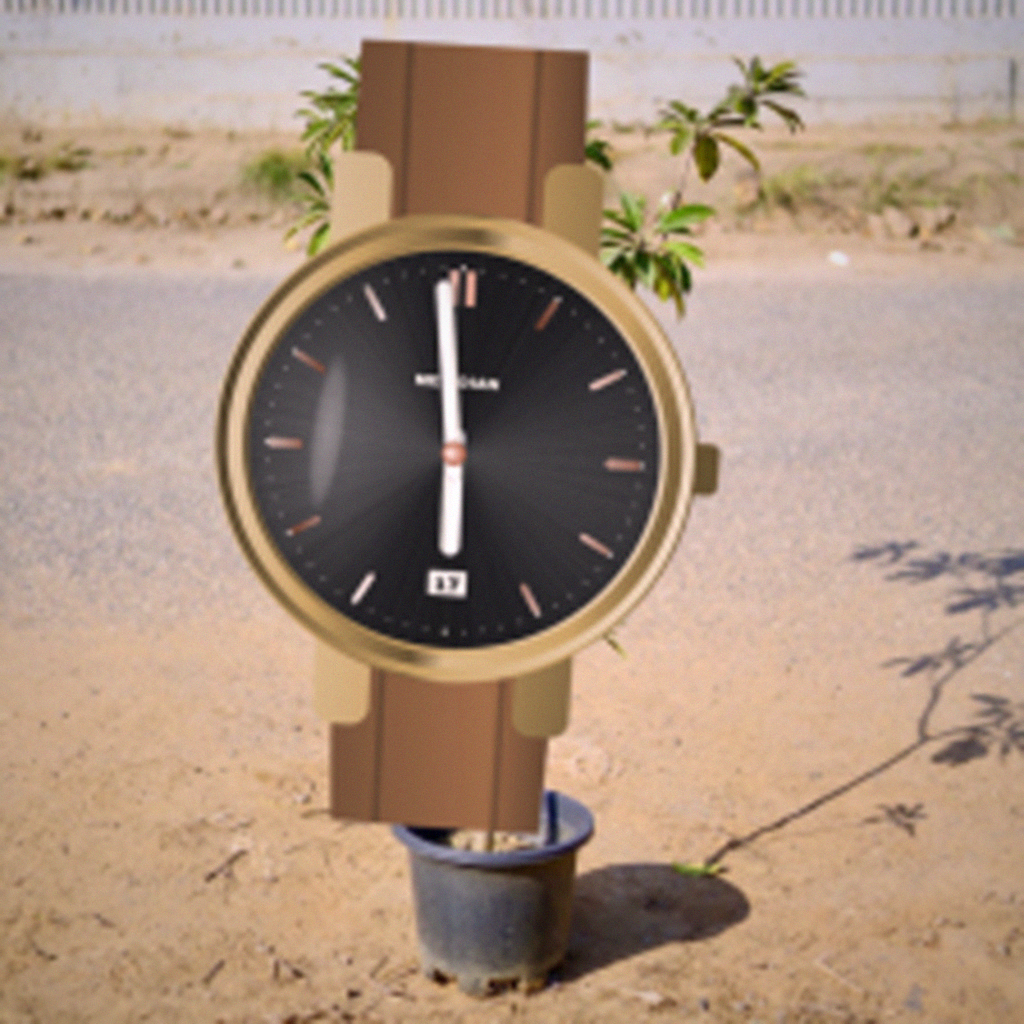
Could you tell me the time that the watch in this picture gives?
5:59
